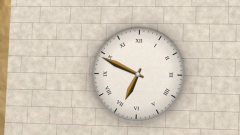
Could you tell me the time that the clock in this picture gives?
6:49
